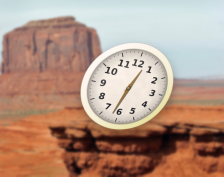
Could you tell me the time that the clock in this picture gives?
12:32
